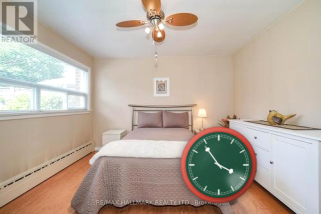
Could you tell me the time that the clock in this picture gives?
3:54
